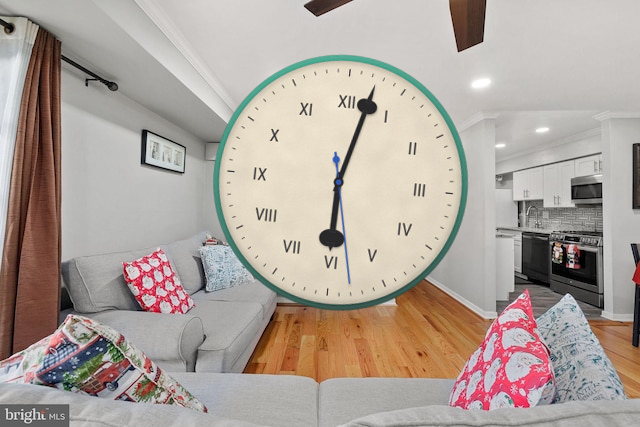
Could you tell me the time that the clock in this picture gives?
6:02:28
